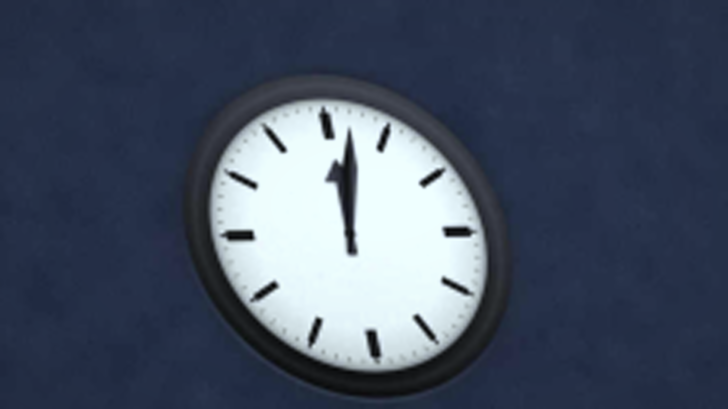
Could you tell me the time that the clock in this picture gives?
12:02
